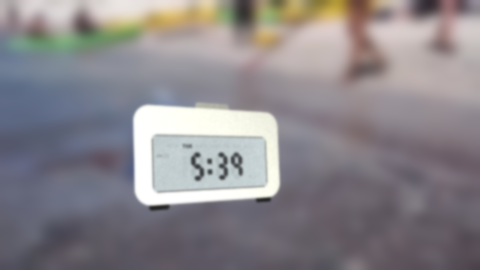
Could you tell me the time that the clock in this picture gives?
5:39
